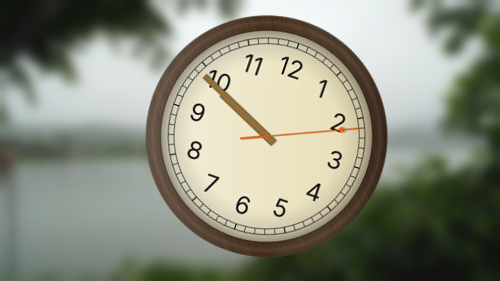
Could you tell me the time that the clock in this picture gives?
9:49:11
